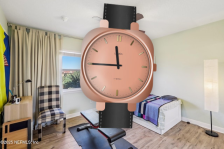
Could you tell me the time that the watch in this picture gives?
11:45
